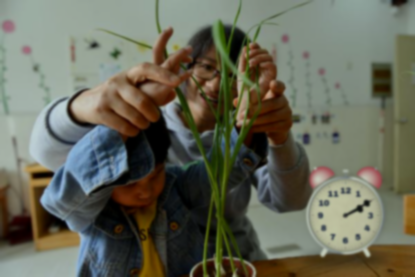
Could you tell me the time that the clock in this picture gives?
2:10
